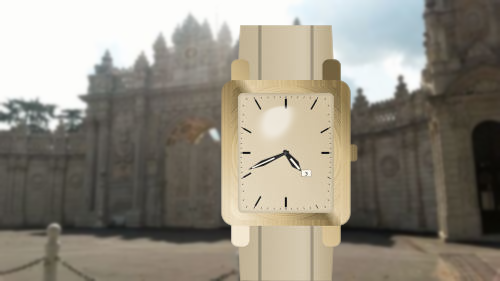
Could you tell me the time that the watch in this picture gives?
4:41
